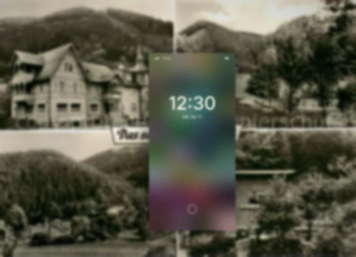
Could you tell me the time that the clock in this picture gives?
12:30
